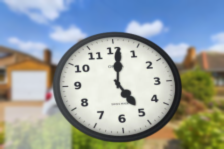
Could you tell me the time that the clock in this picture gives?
5:01
